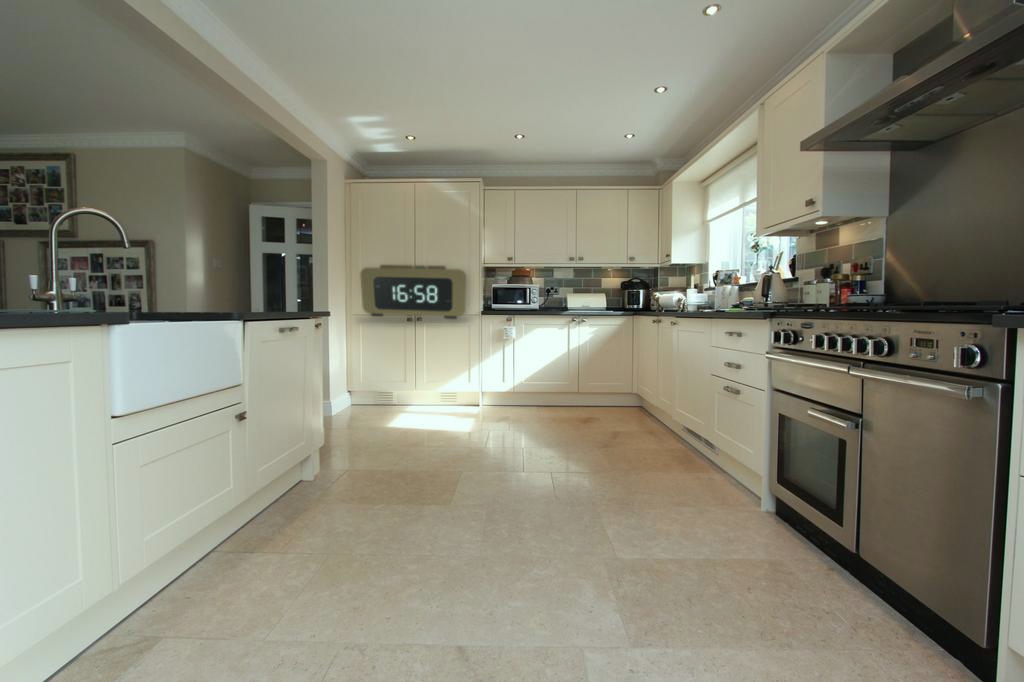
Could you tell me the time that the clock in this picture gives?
16:58
